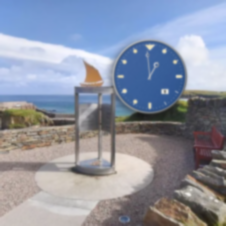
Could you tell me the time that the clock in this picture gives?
12:59
